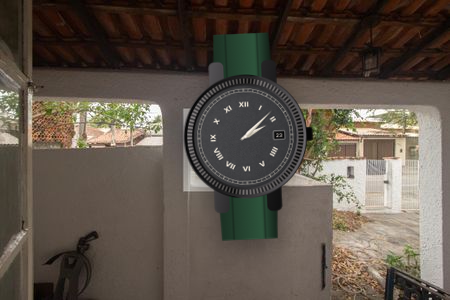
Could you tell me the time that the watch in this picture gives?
2:08
